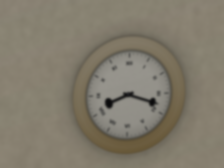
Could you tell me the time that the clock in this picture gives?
8:18
